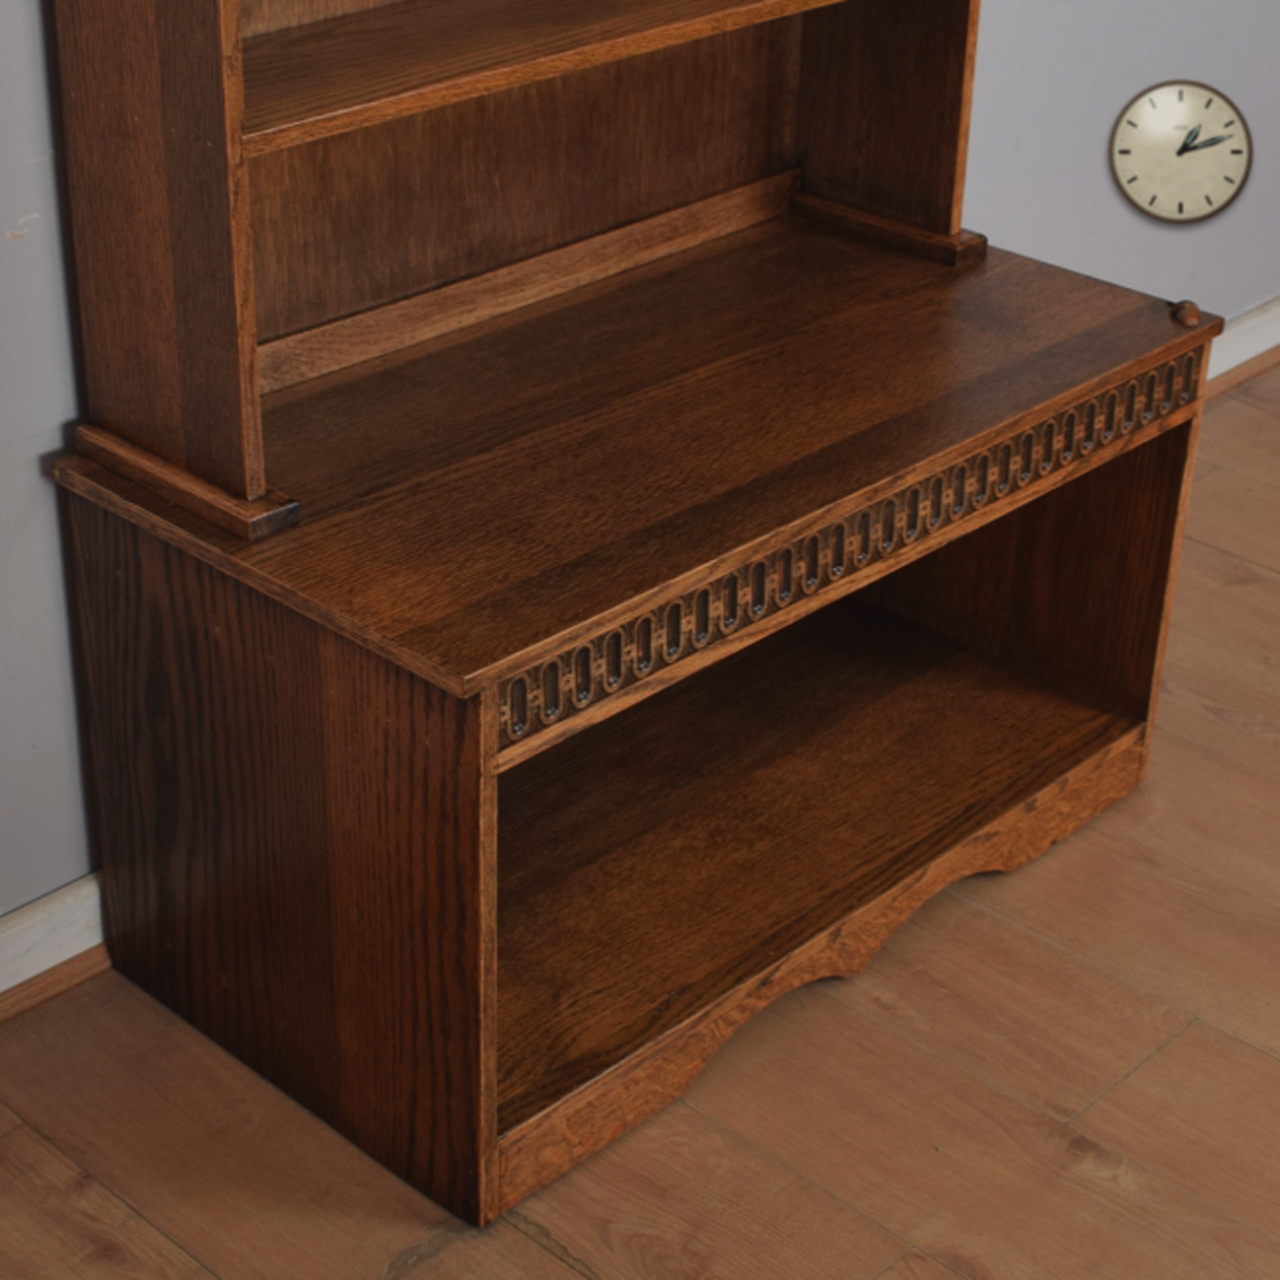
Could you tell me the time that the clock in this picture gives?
1:12
